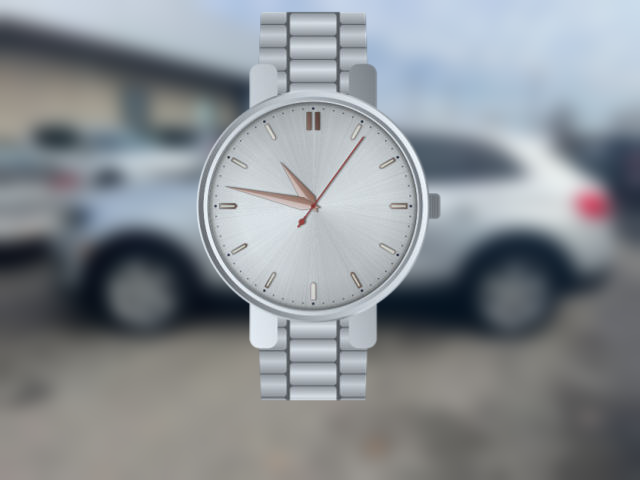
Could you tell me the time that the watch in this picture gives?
10:47:06
